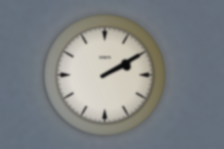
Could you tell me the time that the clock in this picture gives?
2:10
